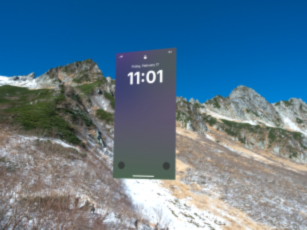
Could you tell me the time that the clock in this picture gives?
11:01
